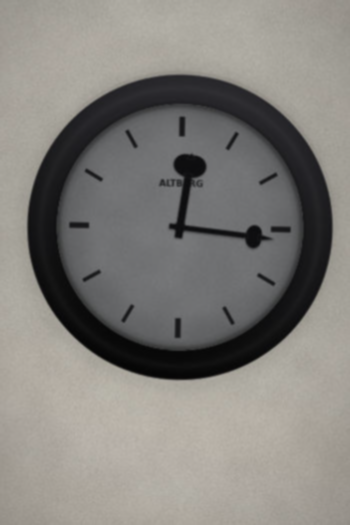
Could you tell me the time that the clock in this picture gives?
12:16
